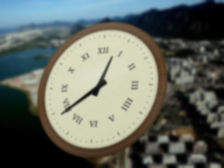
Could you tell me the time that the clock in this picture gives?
12:39
